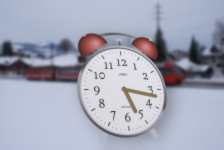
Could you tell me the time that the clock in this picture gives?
5:17
